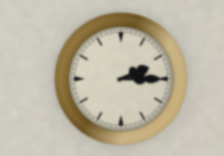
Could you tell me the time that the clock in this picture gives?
2:15
